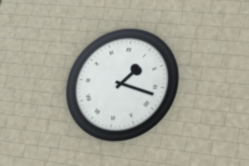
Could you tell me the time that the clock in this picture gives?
1:17
